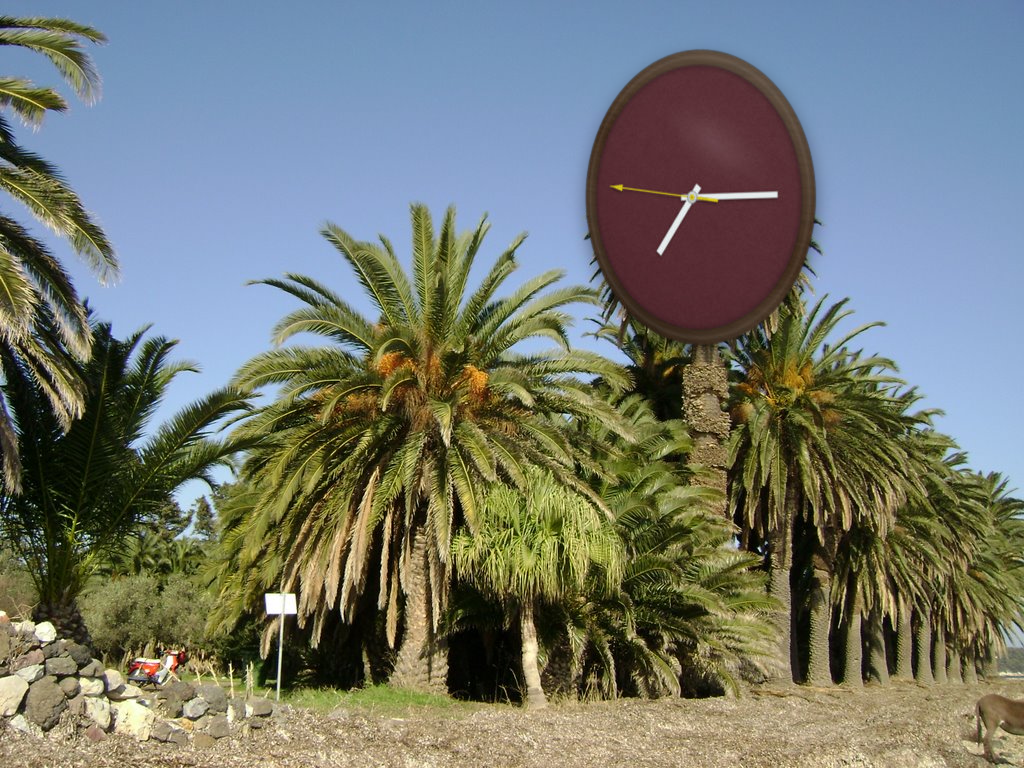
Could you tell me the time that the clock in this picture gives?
7:14:46
